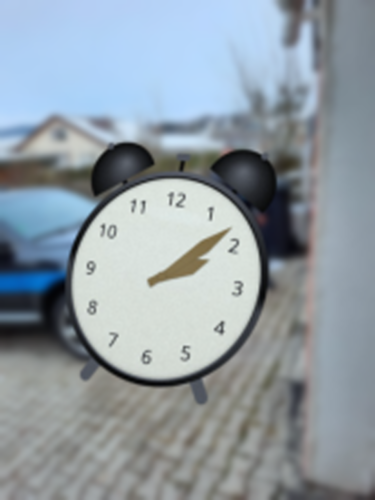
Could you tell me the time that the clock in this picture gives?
2:08
